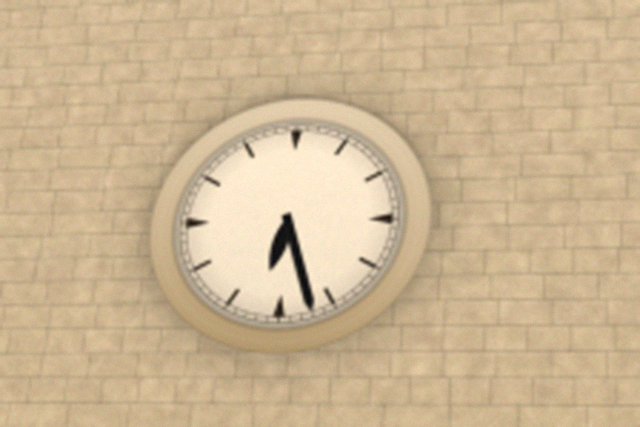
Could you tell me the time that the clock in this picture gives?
6:27
